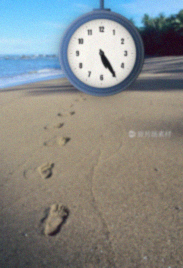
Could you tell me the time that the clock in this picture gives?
5:25
